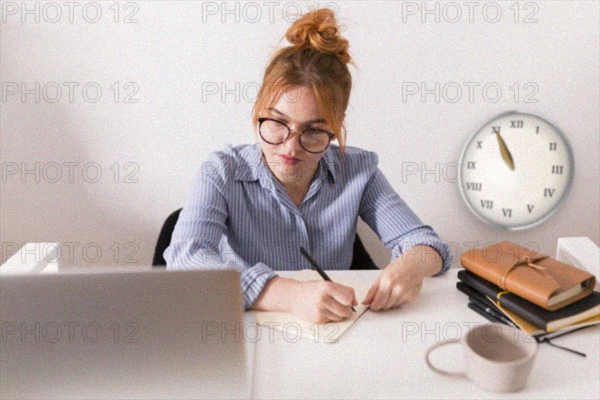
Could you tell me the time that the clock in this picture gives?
10:55
